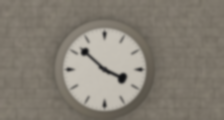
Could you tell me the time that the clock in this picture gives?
3:52
